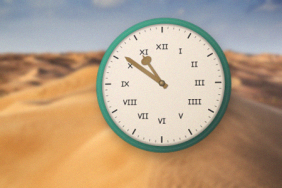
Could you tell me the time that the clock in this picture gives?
10:51
